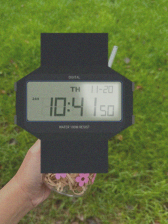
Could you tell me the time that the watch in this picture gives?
10:41:50
